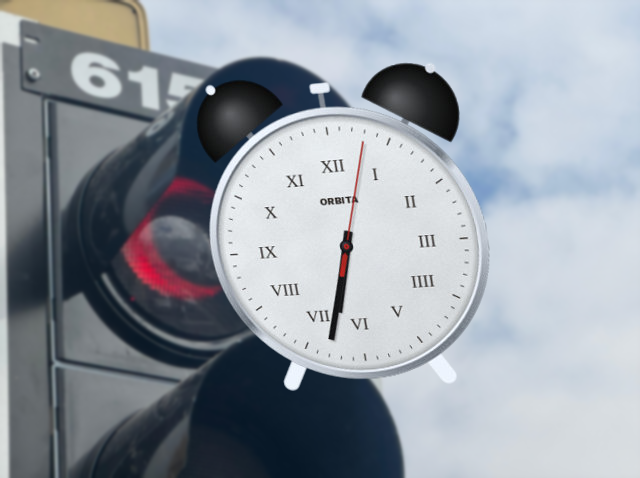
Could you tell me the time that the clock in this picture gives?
6:33:03
